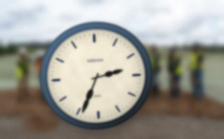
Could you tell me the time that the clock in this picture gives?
2:34
